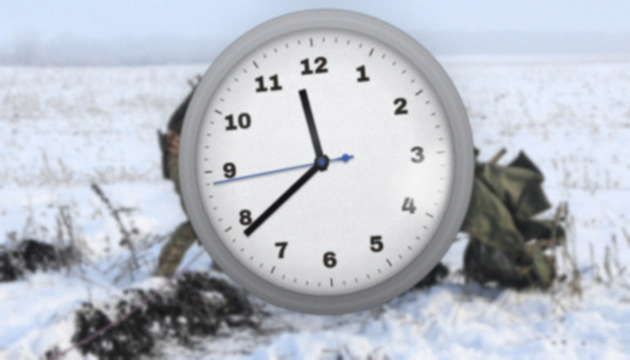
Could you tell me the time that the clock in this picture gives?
11:38:44
